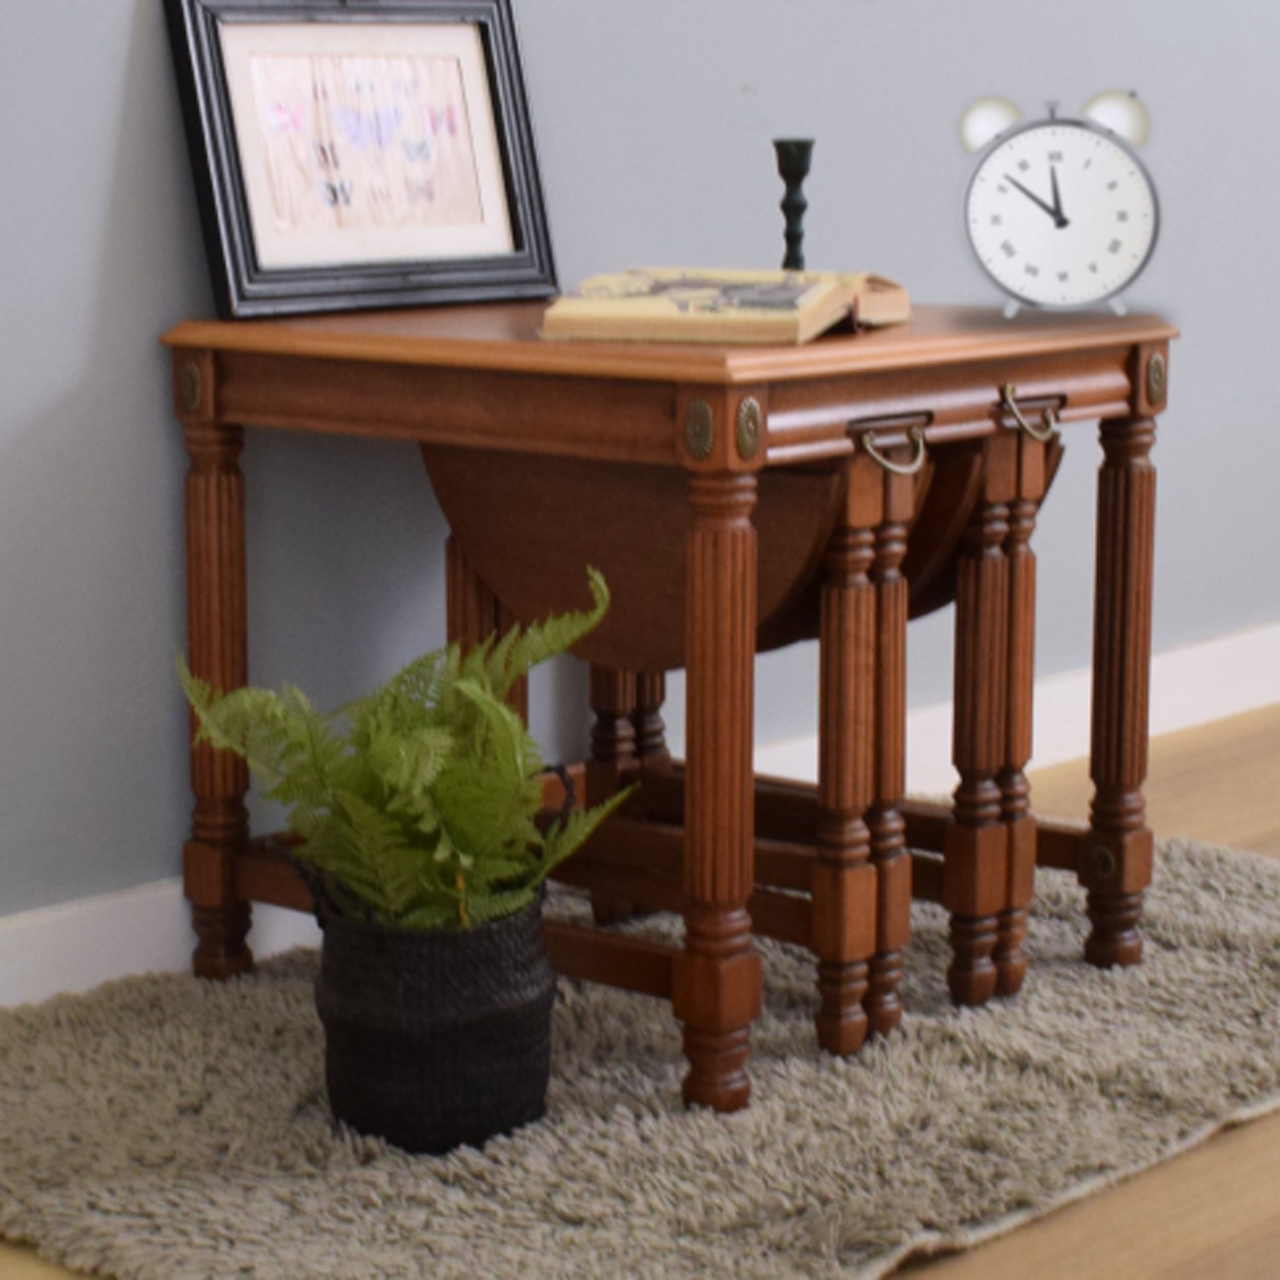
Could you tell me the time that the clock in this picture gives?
11:52
